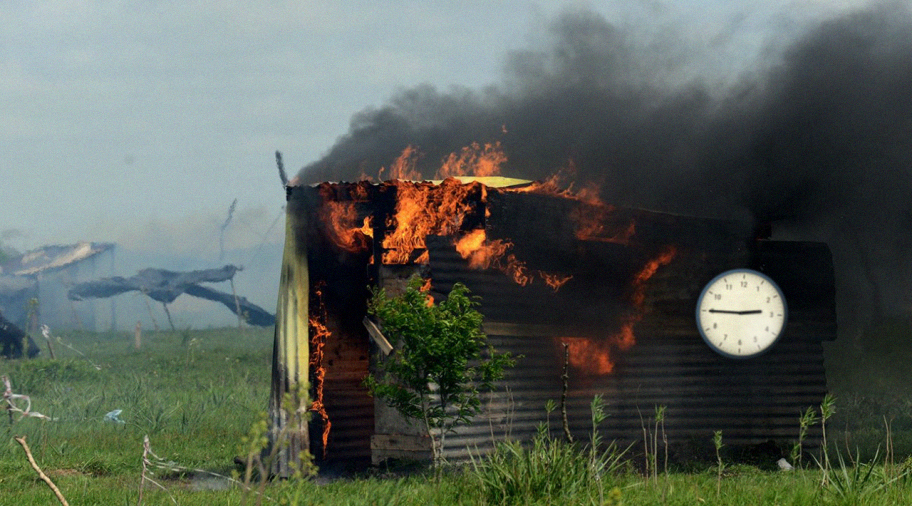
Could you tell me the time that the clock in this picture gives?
2:45
